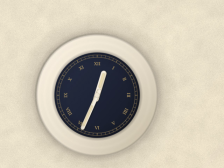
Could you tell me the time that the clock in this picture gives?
12:34
